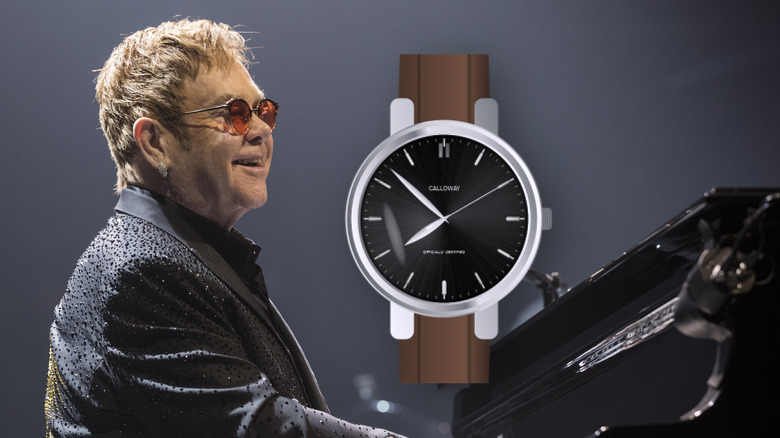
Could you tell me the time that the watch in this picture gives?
7:52:10
